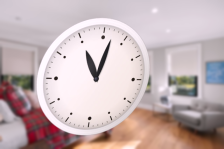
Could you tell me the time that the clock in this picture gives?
11:02
